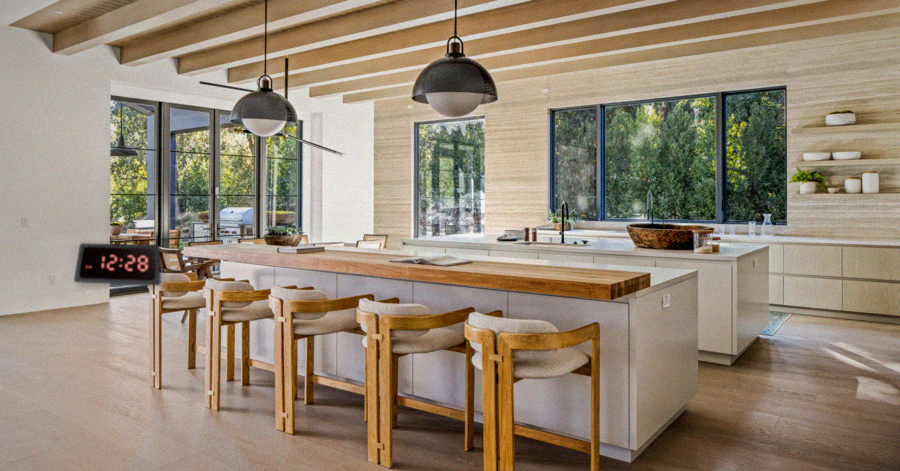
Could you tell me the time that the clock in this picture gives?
12:28
